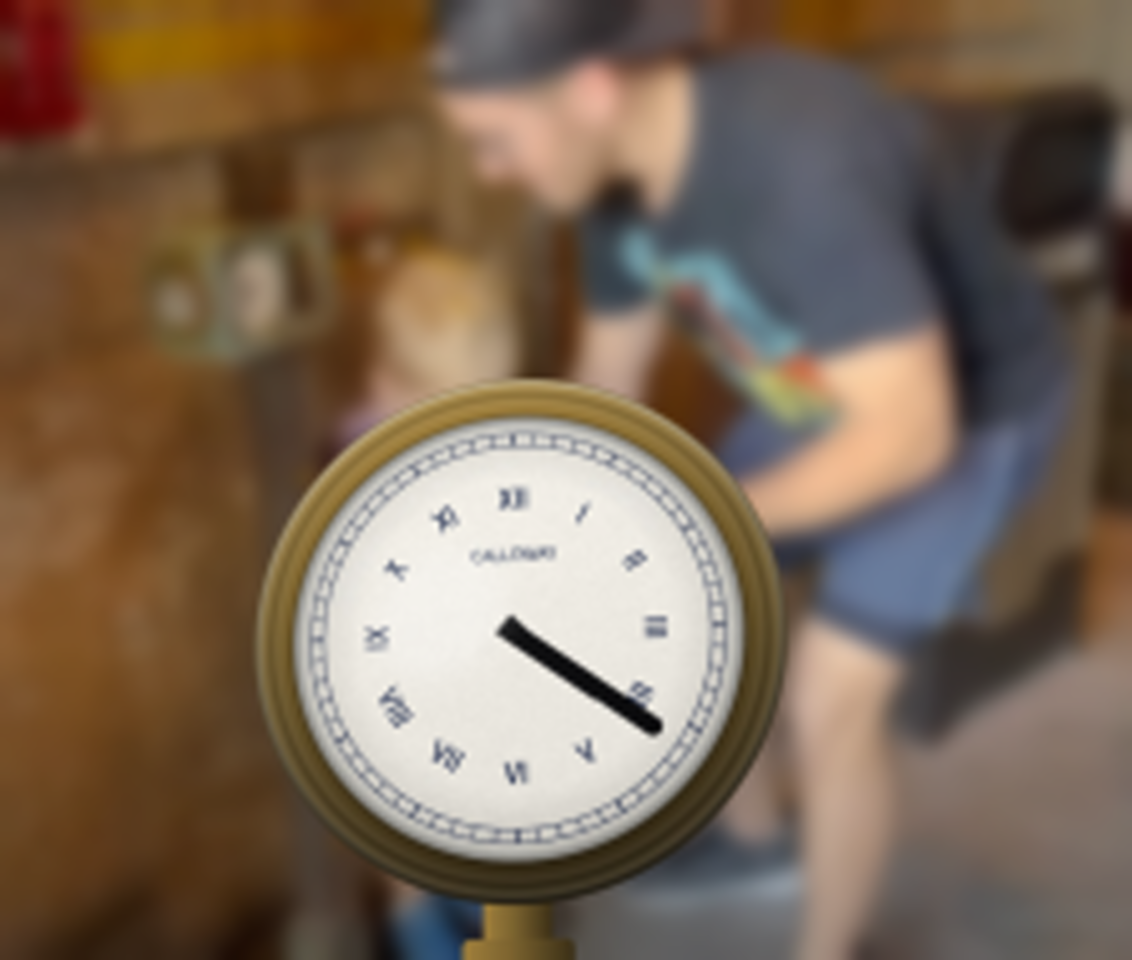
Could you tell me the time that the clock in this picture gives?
4:21
